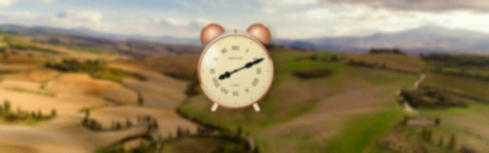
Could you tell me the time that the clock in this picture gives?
8:11
